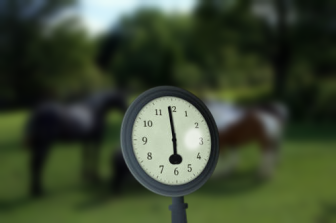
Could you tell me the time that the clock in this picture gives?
5:59
